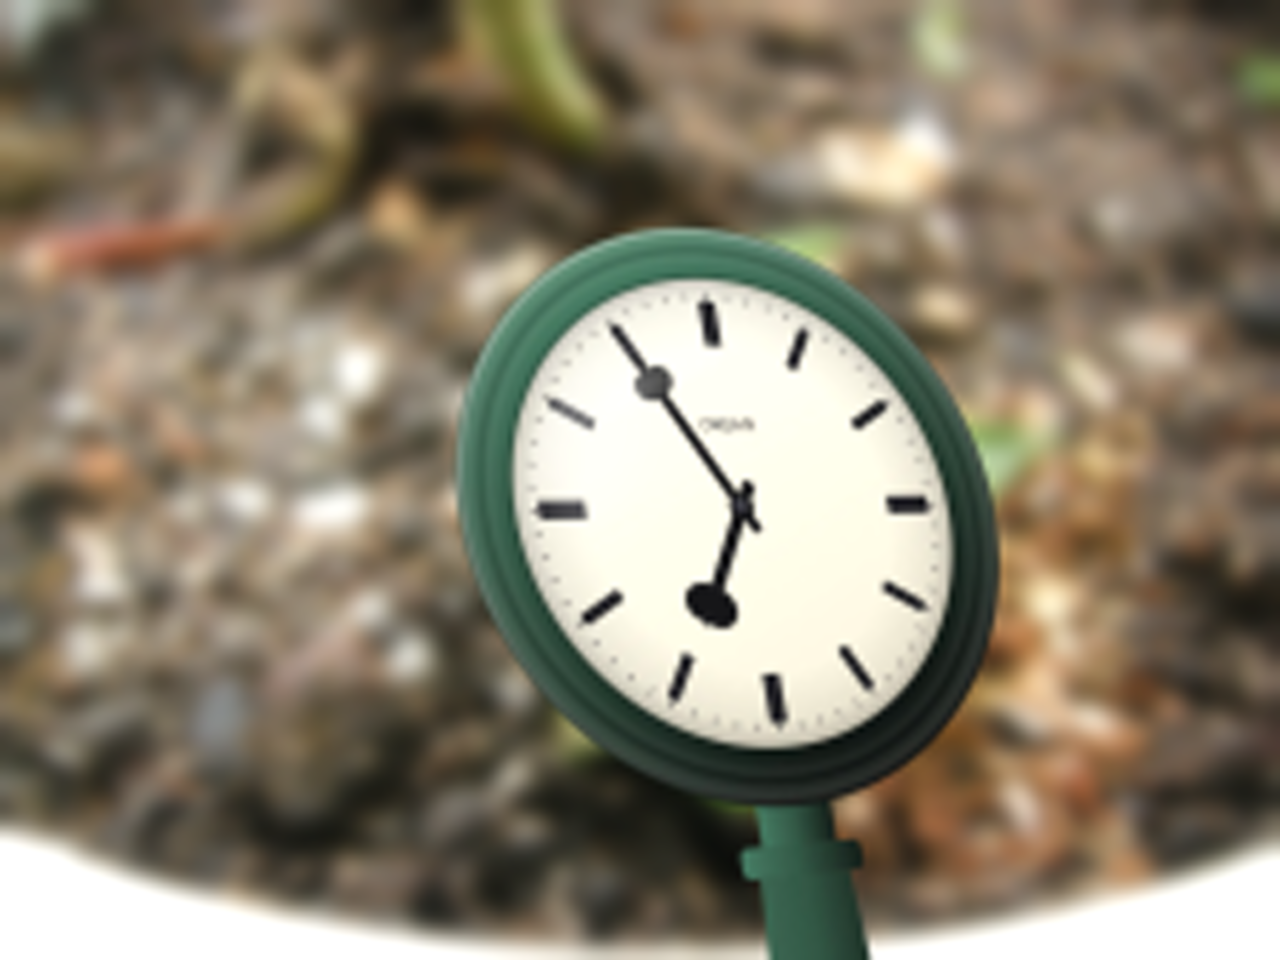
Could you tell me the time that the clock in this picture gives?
6:55
